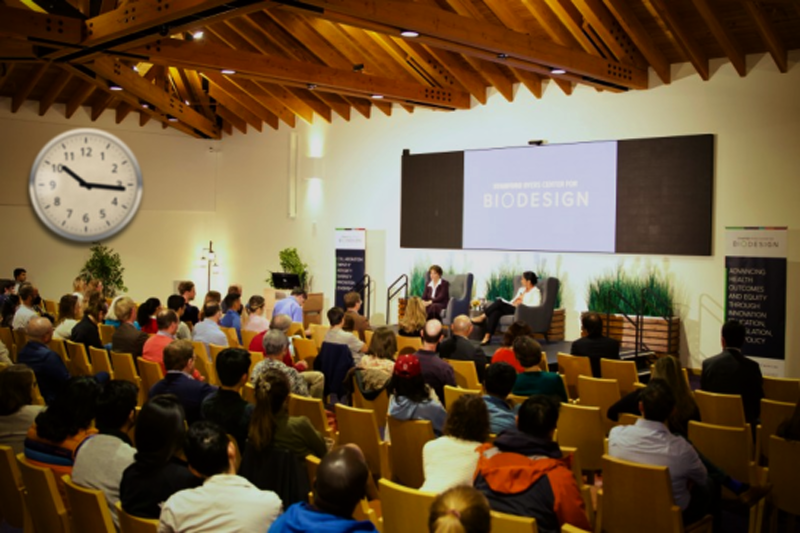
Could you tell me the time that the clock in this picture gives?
10:16
